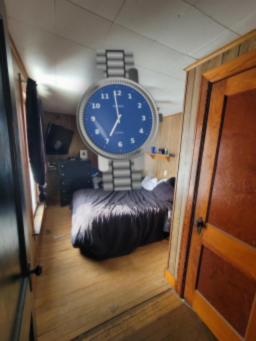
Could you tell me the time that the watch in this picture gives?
6:59
